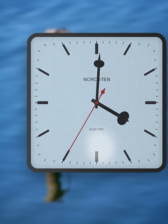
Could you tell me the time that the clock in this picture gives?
4:00:35
